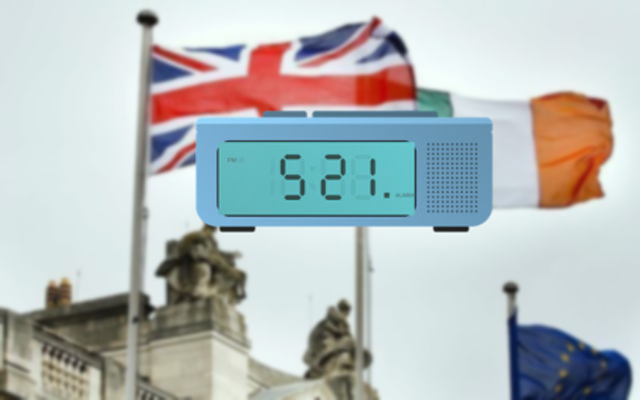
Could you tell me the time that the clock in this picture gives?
5:21
